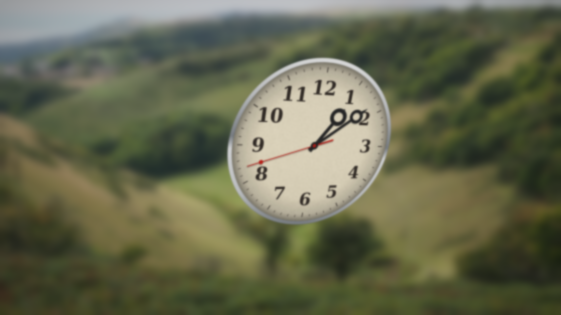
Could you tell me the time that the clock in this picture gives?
1:08:42
